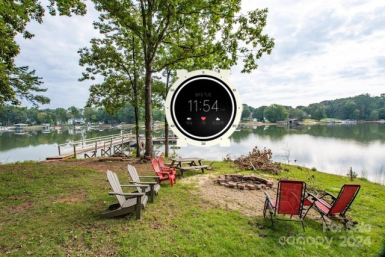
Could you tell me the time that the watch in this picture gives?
11:54
